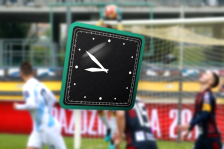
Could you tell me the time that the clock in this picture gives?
8:51
